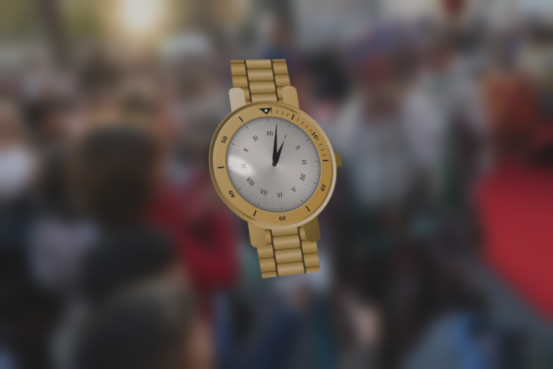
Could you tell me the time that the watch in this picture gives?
1:02
